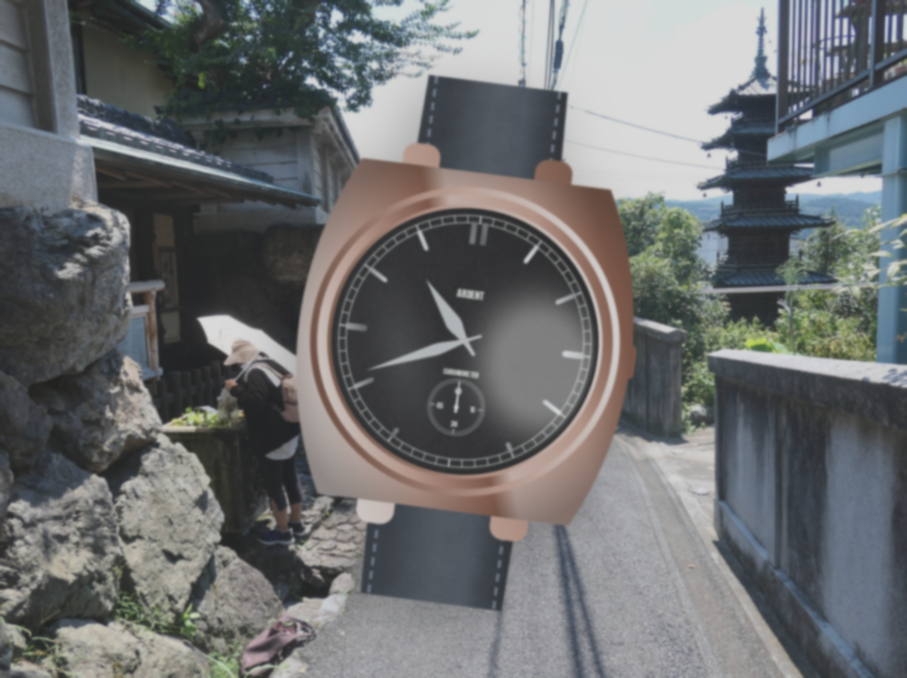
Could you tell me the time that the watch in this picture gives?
10:41
